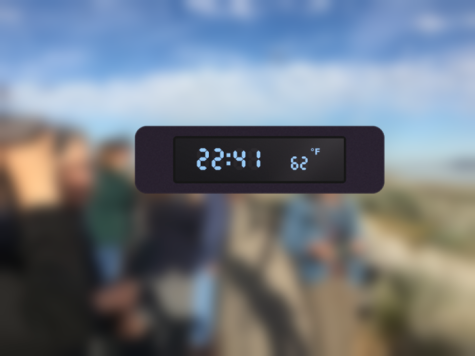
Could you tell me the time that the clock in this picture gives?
22:41
